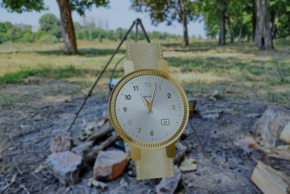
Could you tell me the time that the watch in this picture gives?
11:03
